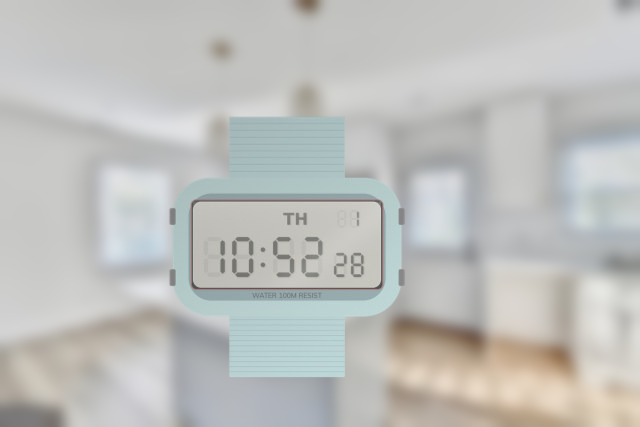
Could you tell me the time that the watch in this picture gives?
10:52:28
